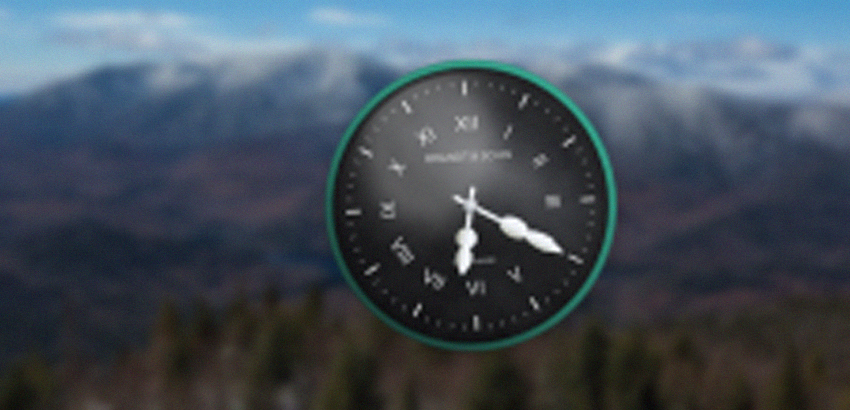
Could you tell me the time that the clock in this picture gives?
6:20
